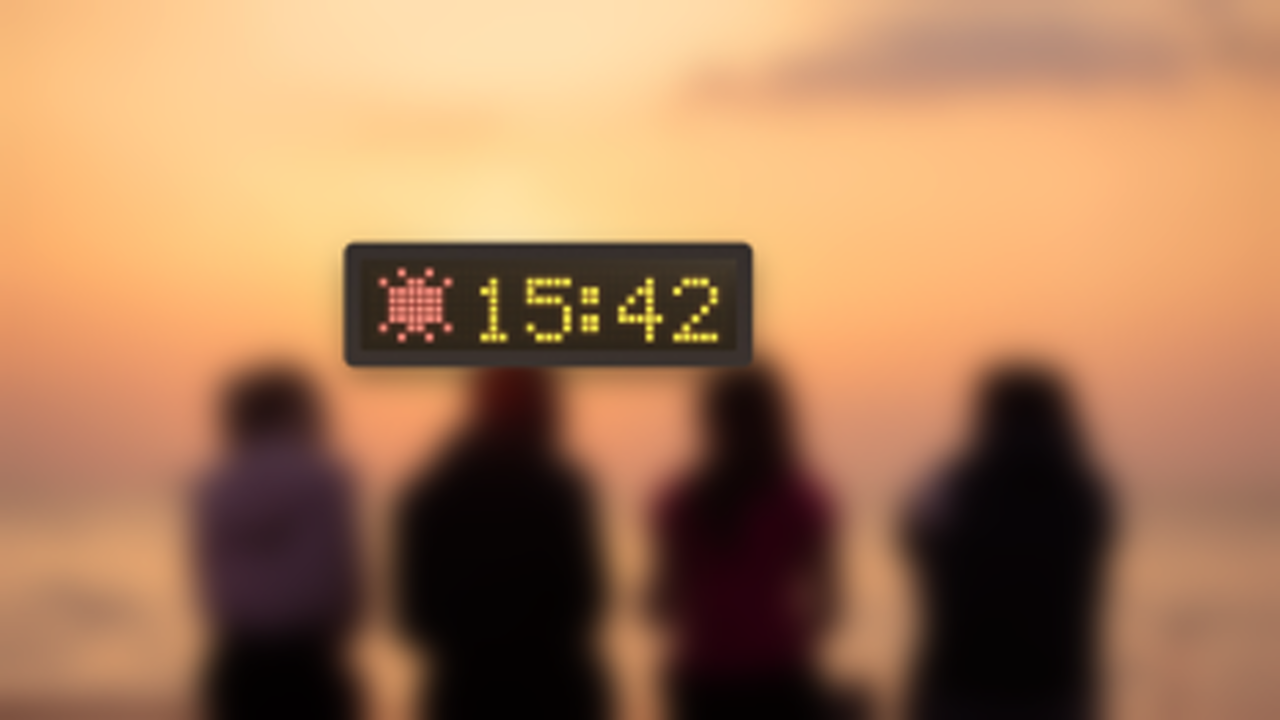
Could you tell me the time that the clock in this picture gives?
15:42
